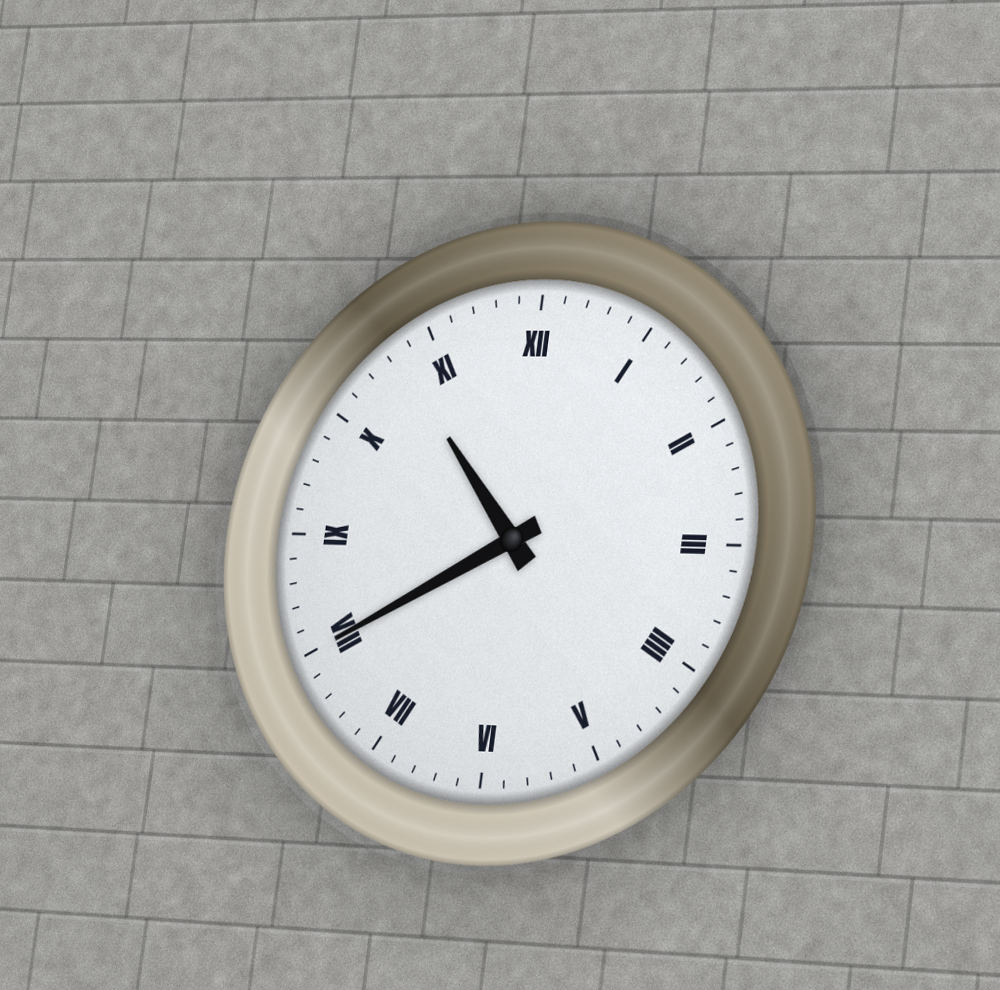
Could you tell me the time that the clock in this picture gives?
10:40
